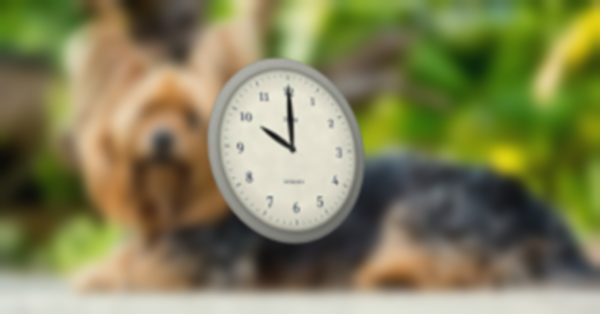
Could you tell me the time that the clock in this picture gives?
10:00
